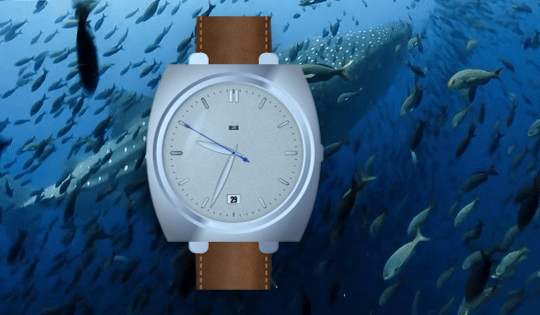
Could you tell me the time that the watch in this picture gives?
9:33:50
